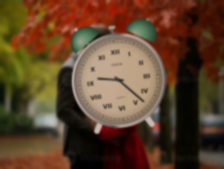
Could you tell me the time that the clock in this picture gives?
9:23
